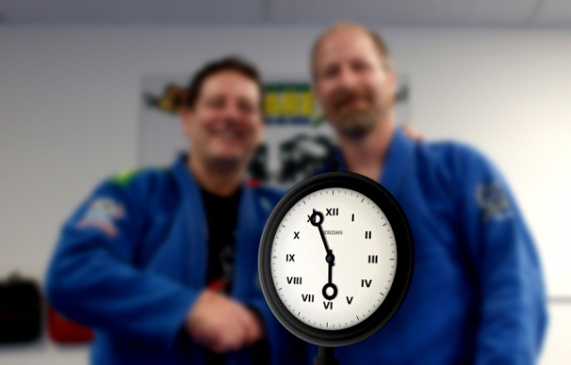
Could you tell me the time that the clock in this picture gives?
5:56
